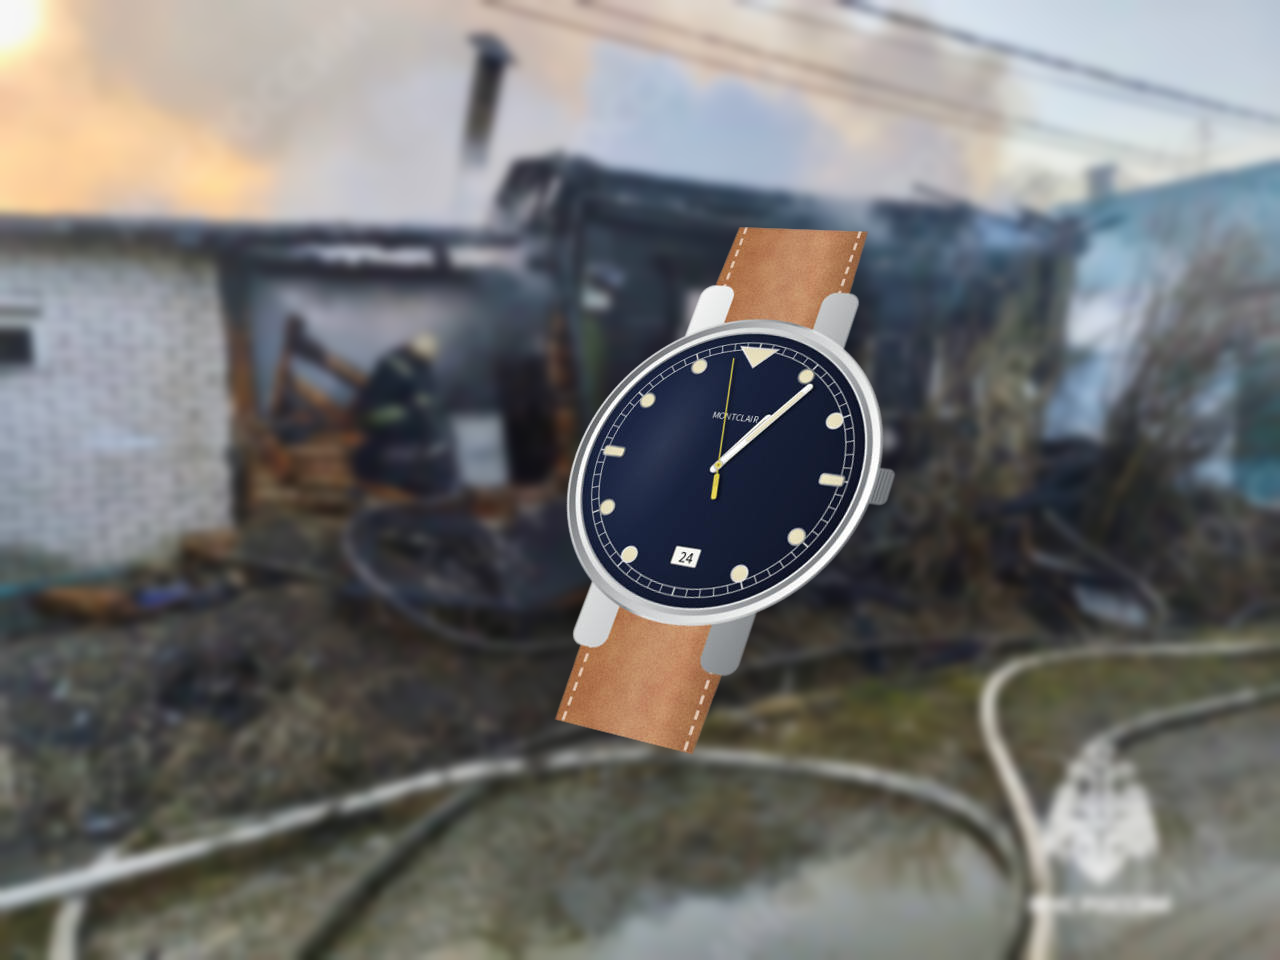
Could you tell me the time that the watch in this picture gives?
1:05:58
